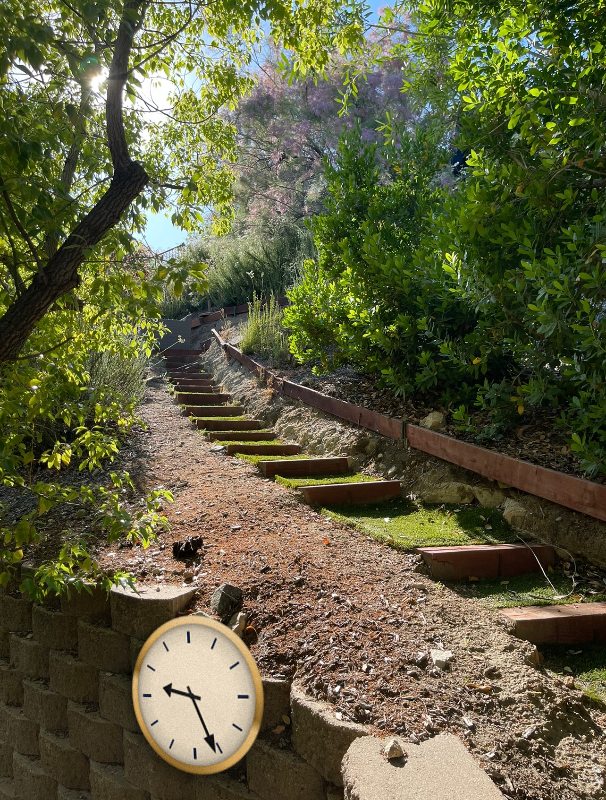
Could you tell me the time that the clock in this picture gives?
9:26
